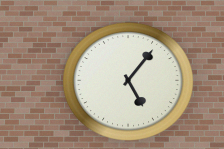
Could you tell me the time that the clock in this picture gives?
5:06
